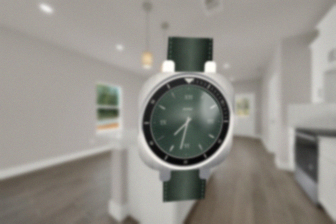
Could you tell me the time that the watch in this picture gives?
7:32
